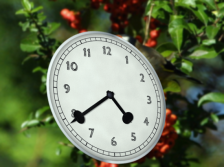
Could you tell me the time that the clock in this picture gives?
4:39
